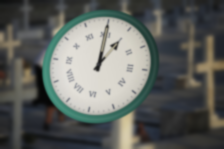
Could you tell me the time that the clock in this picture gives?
1:00
